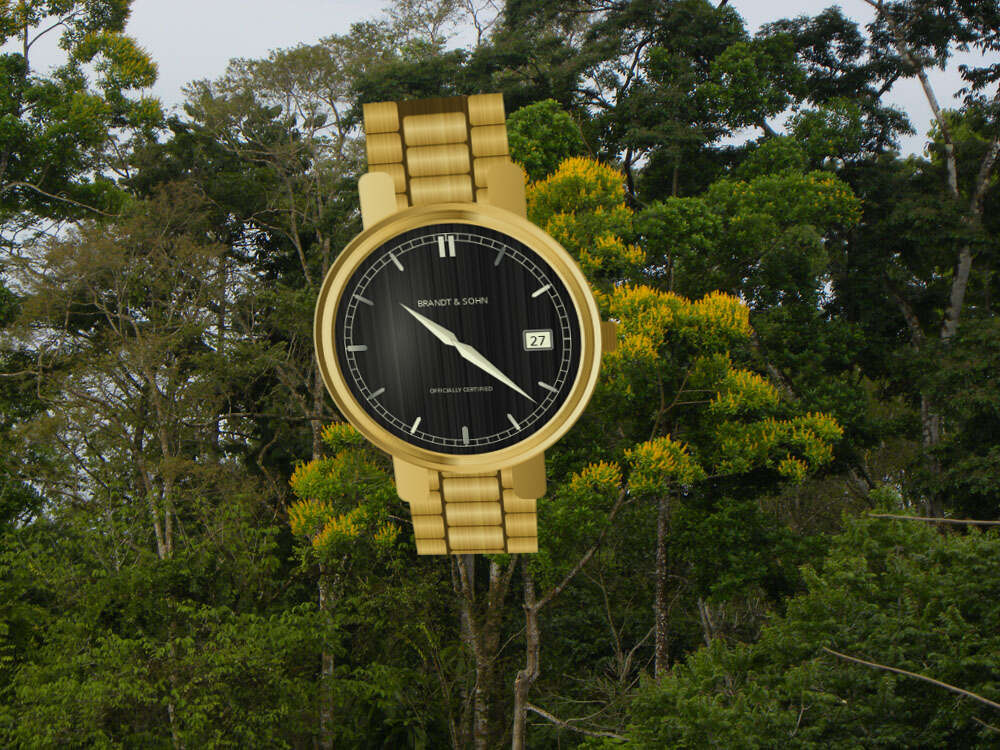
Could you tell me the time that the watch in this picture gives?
10:22
